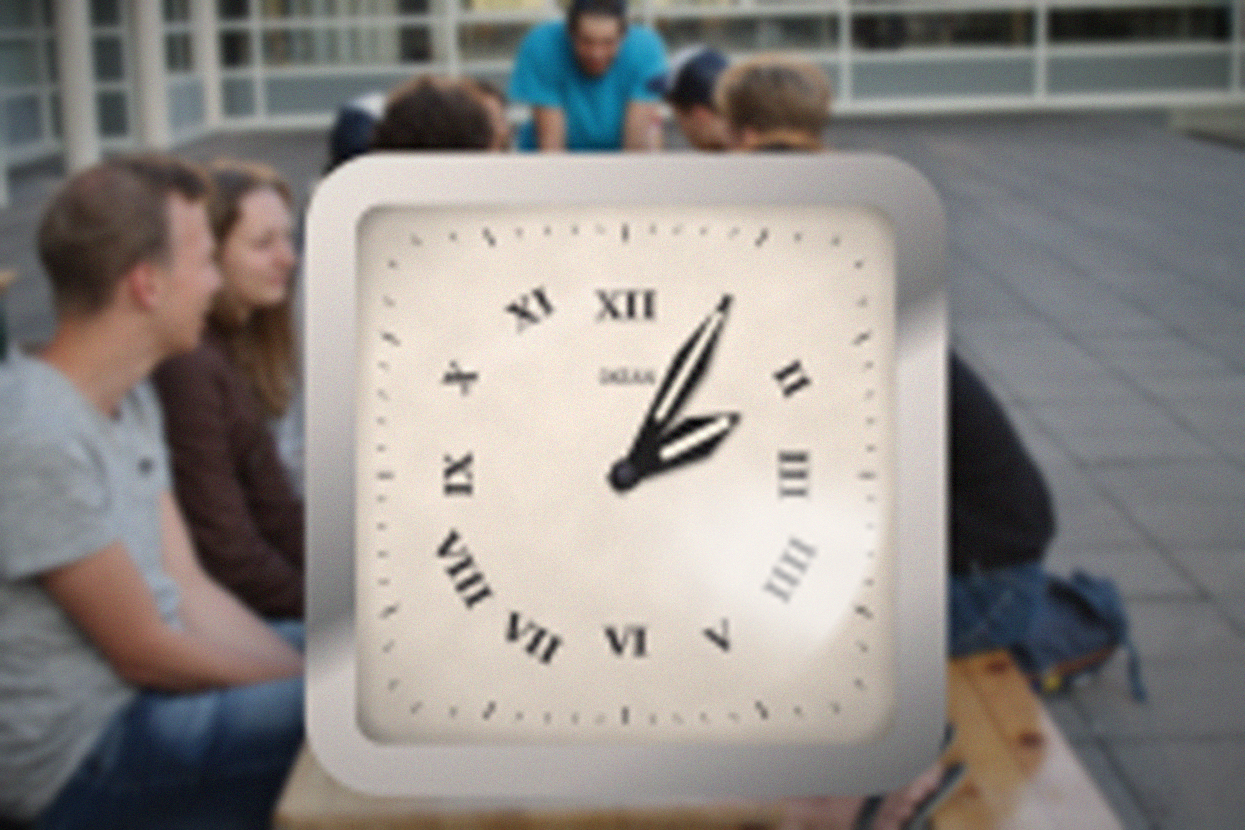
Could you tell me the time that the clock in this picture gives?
2:05
